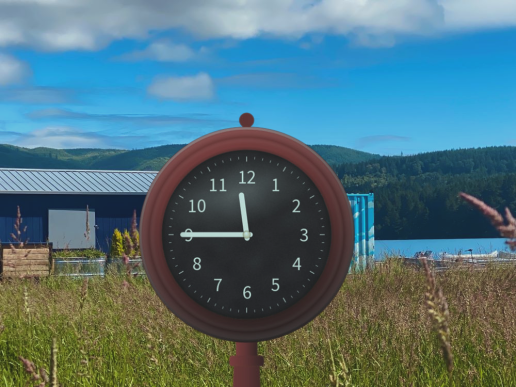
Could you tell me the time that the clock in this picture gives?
11:45
